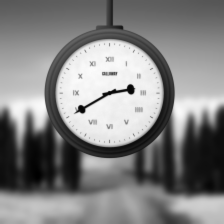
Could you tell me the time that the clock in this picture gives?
2:40
